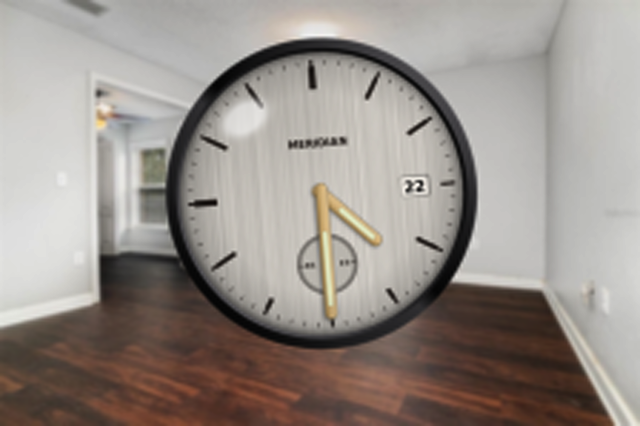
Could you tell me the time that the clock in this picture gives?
4:30
